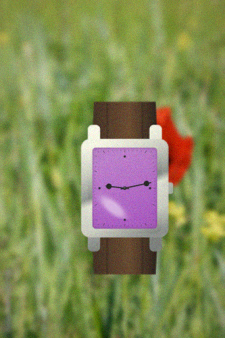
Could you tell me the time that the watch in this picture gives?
9:13
